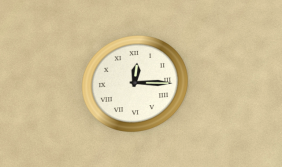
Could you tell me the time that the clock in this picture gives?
12:16
